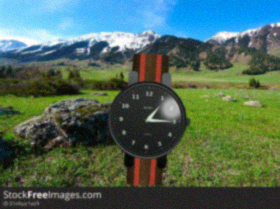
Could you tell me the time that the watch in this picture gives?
1:15
